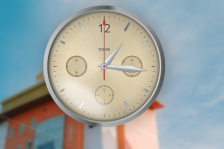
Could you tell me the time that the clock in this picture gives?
1:16
